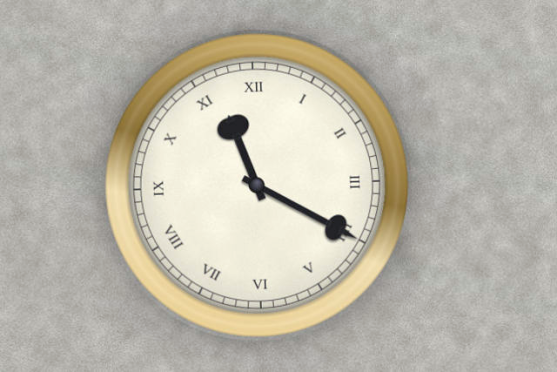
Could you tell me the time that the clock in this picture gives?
11:20
